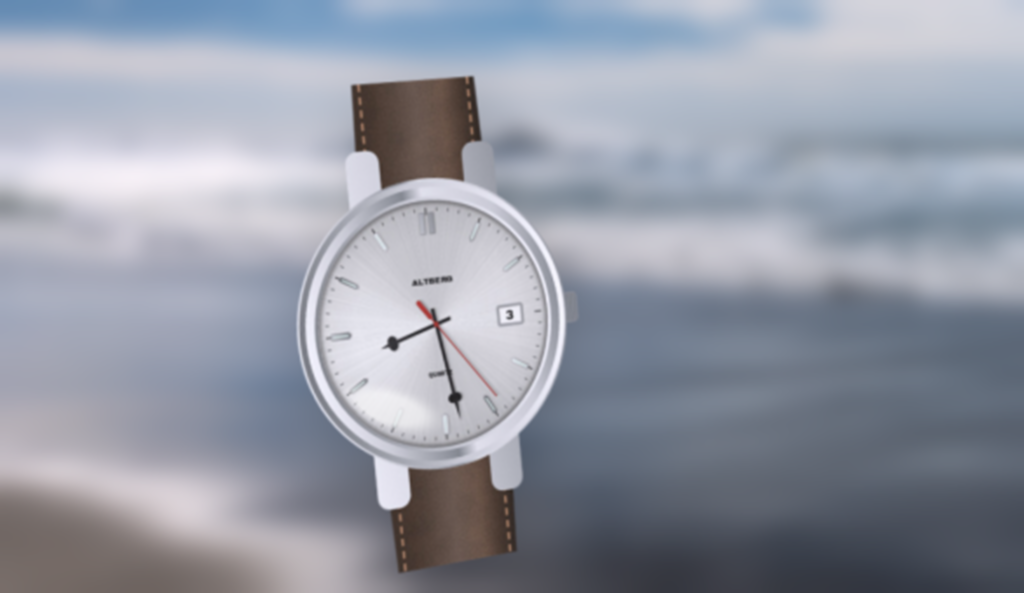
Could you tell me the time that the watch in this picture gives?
8:28:24
